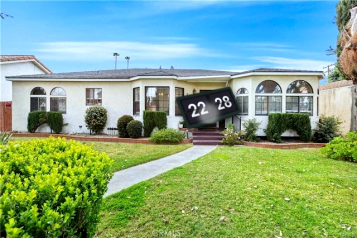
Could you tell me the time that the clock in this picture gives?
22:28
